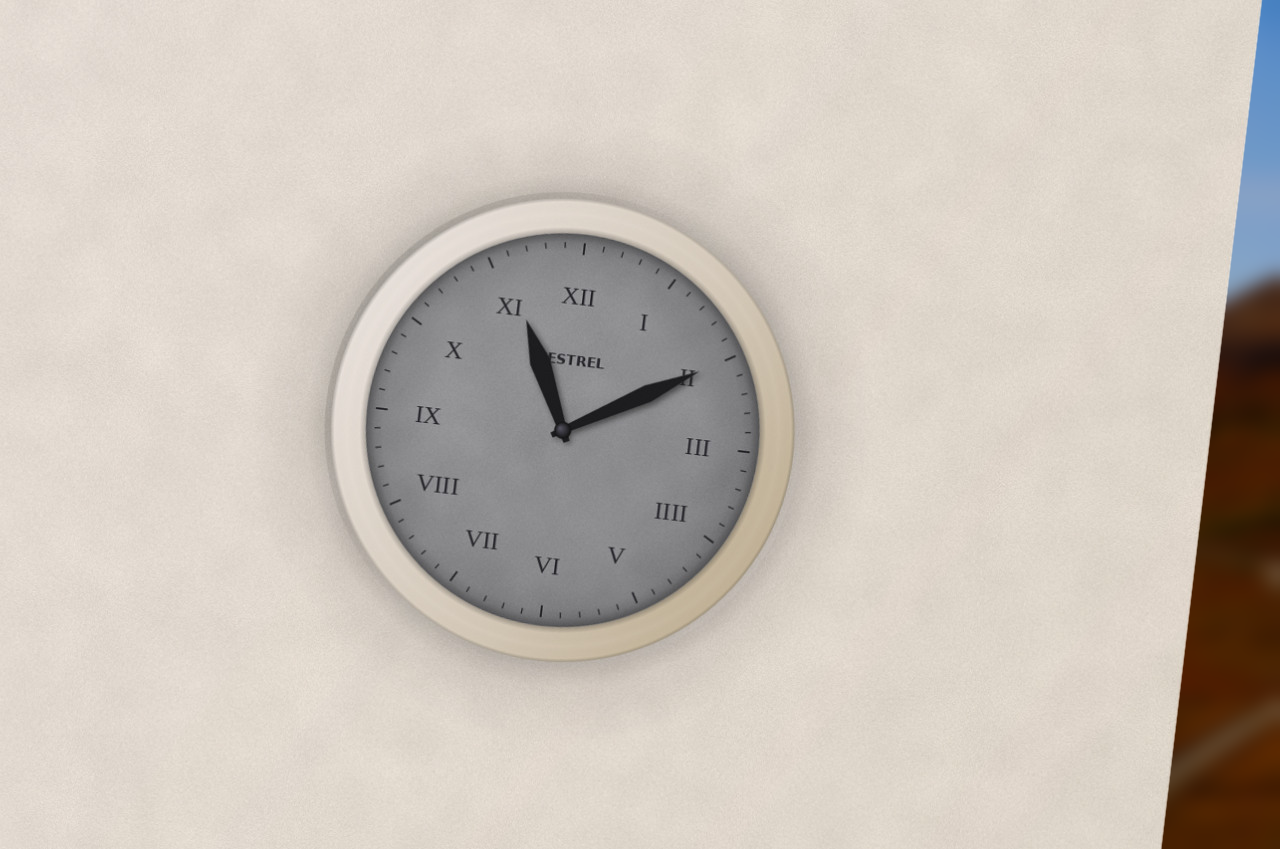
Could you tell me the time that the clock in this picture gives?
11:10
